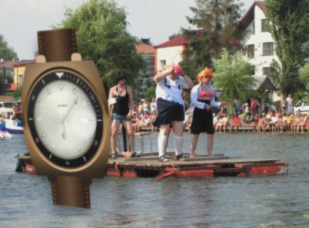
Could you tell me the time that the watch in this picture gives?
6:07
